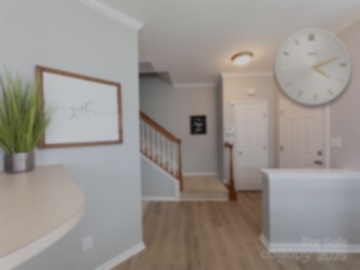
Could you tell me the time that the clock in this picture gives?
4:12
